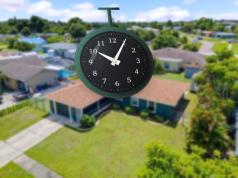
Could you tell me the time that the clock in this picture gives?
10:05
